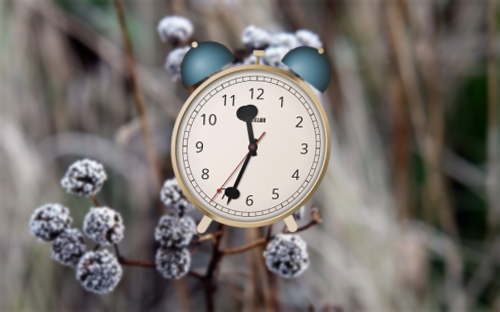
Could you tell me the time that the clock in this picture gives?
11:33:36
